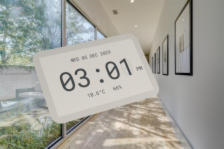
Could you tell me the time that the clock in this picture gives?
3:01
